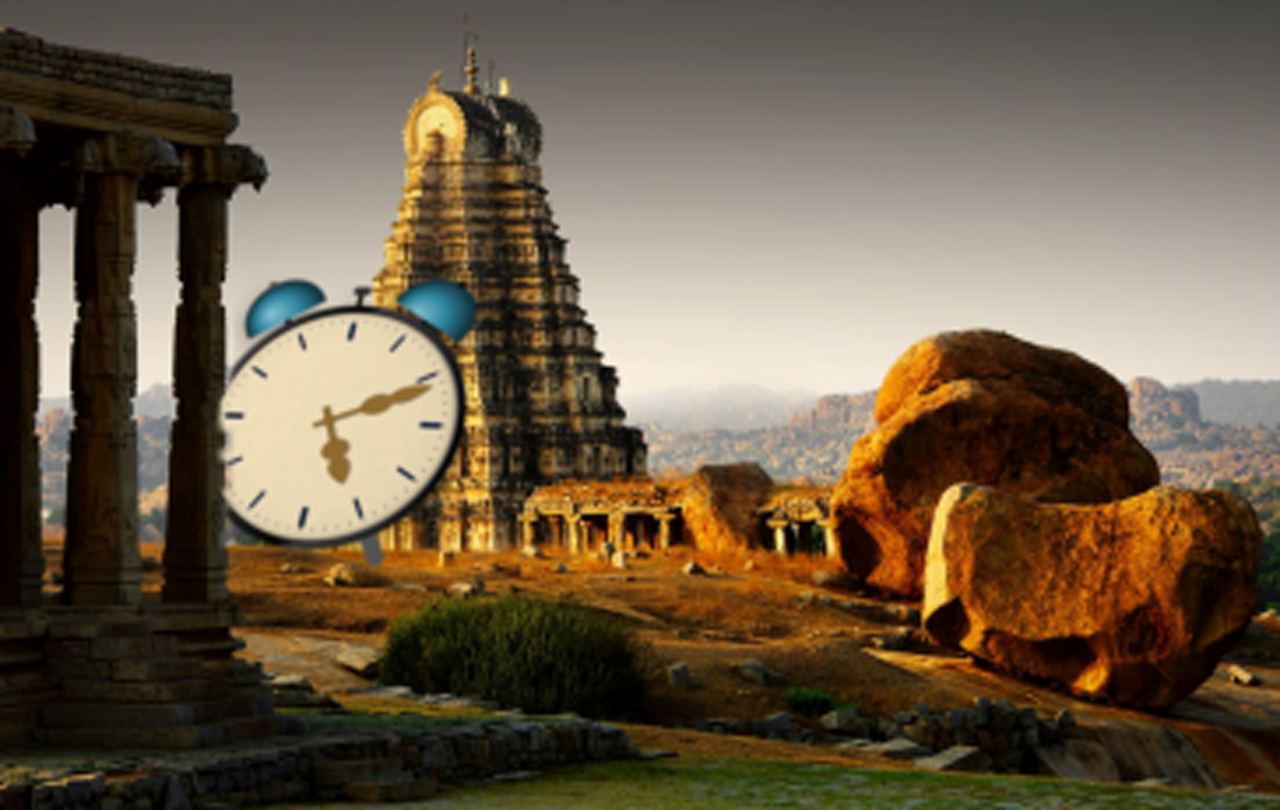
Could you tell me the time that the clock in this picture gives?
5:11
